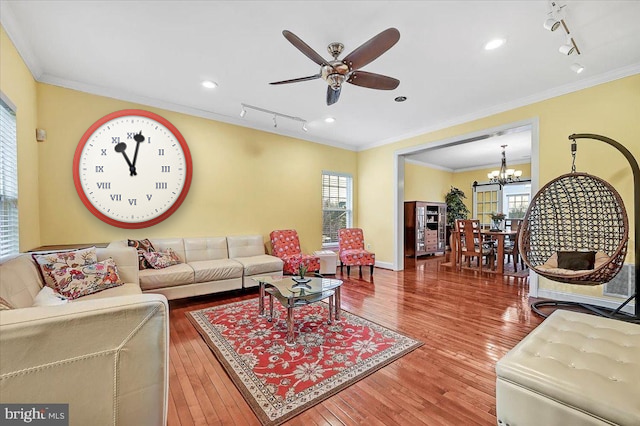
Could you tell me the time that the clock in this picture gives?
11:02
